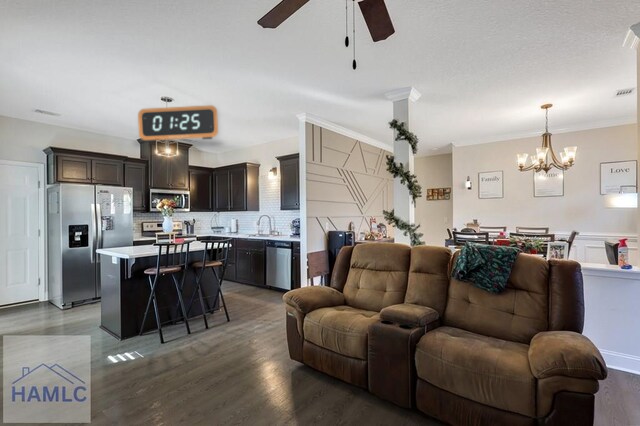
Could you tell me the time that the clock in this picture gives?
1:25
